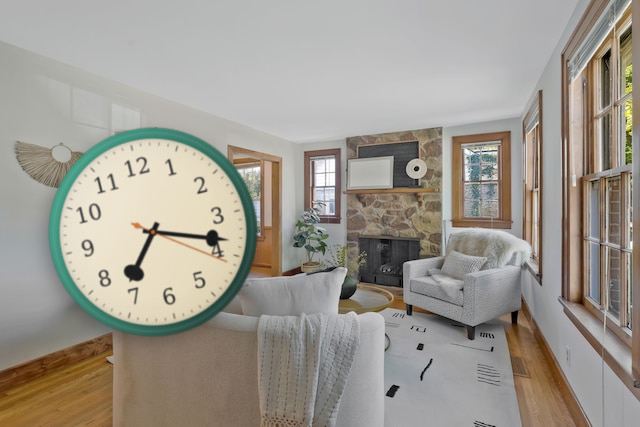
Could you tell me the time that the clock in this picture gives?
7:18:21
